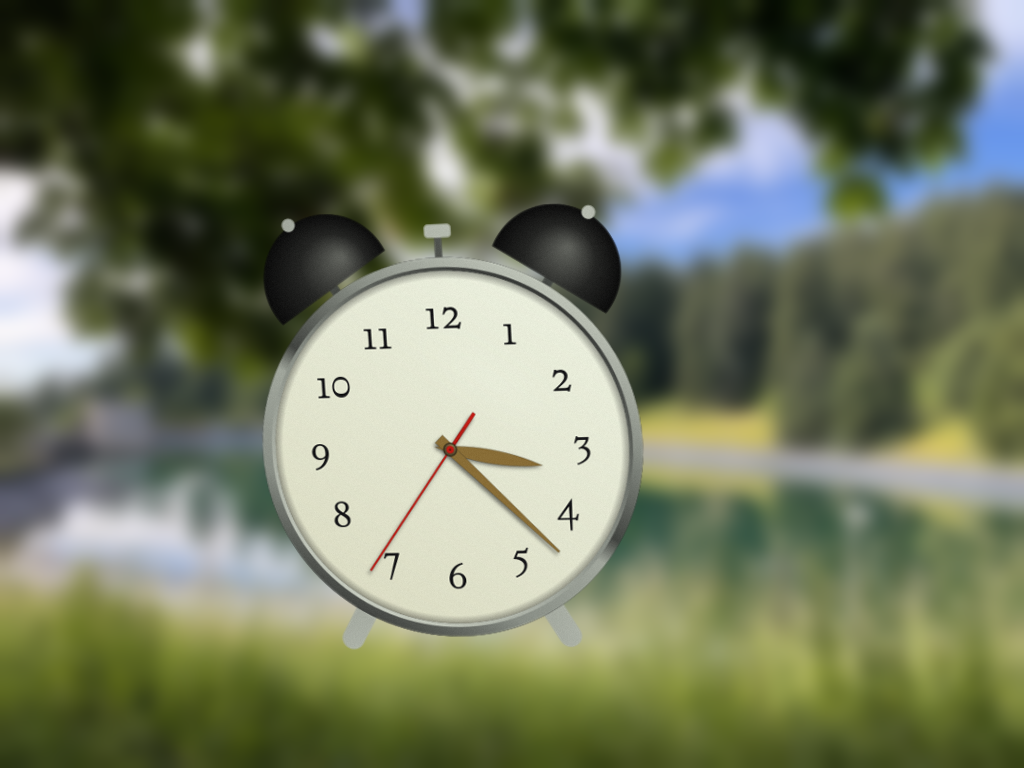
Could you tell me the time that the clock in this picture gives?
3:22:36
